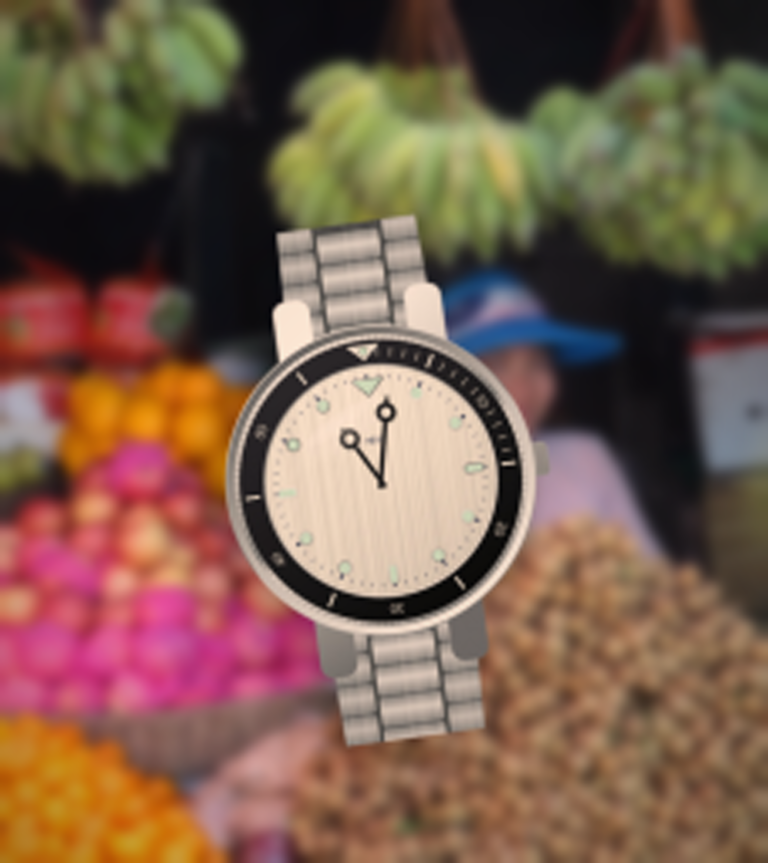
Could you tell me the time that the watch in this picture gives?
11:02
